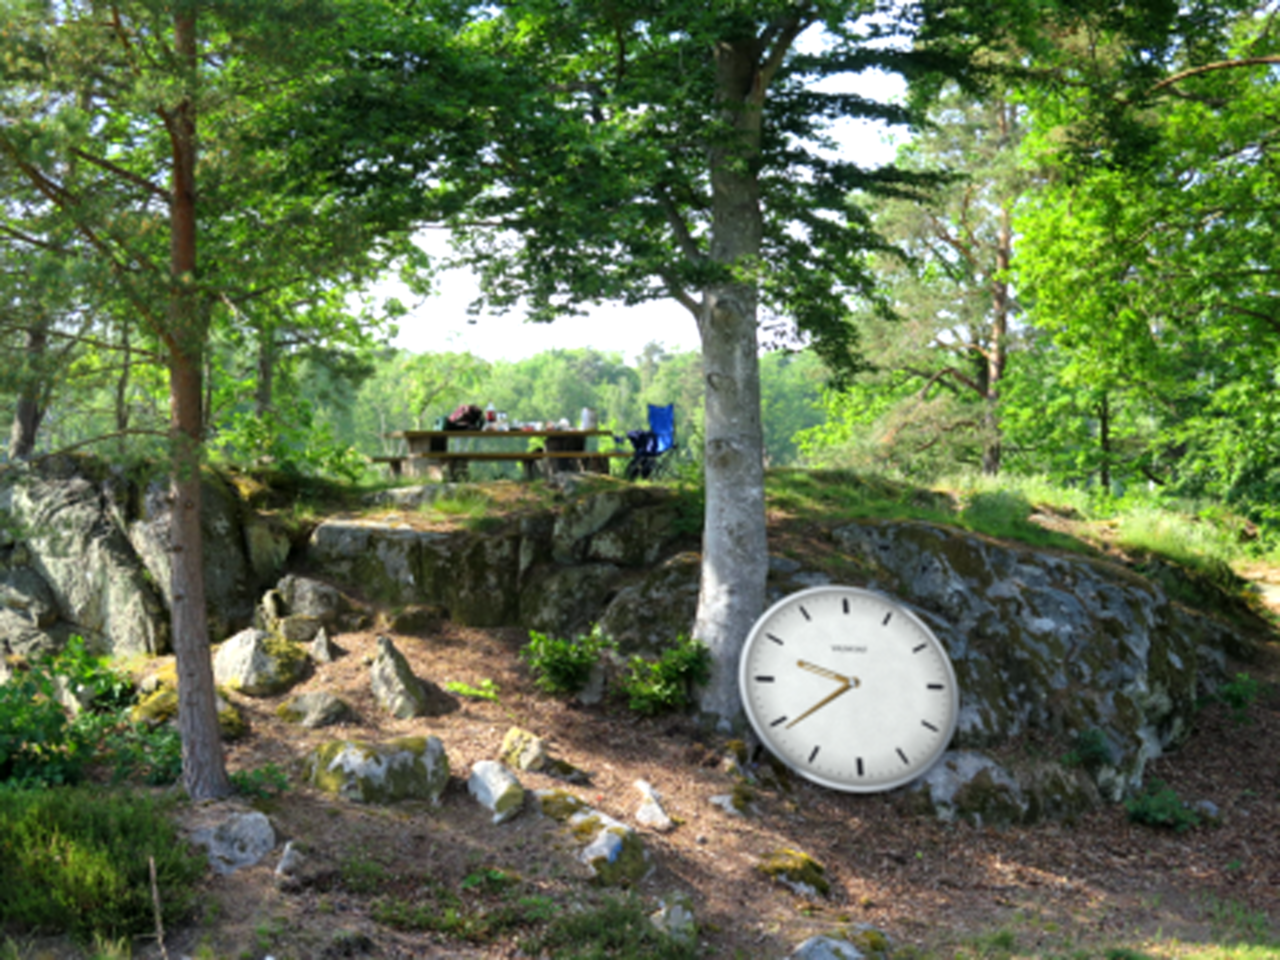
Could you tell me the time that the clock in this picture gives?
9:39
